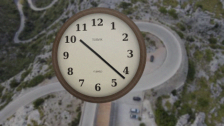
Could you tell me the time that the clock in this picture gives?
10:22
